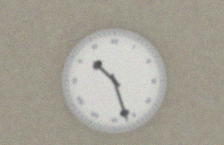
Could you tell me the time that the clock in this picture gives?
10:27
